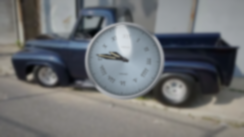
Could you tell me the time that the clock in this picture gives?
9:46
